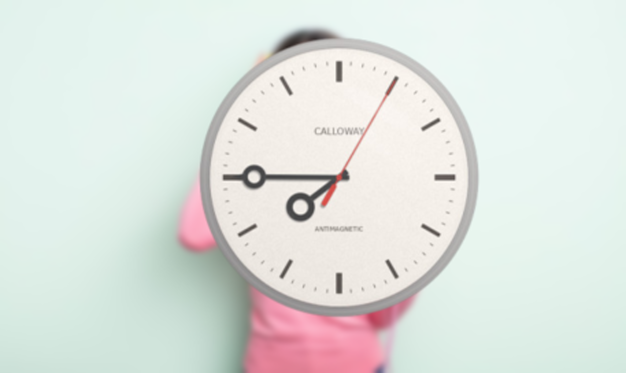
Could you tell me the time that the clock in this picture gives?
7:45:05
